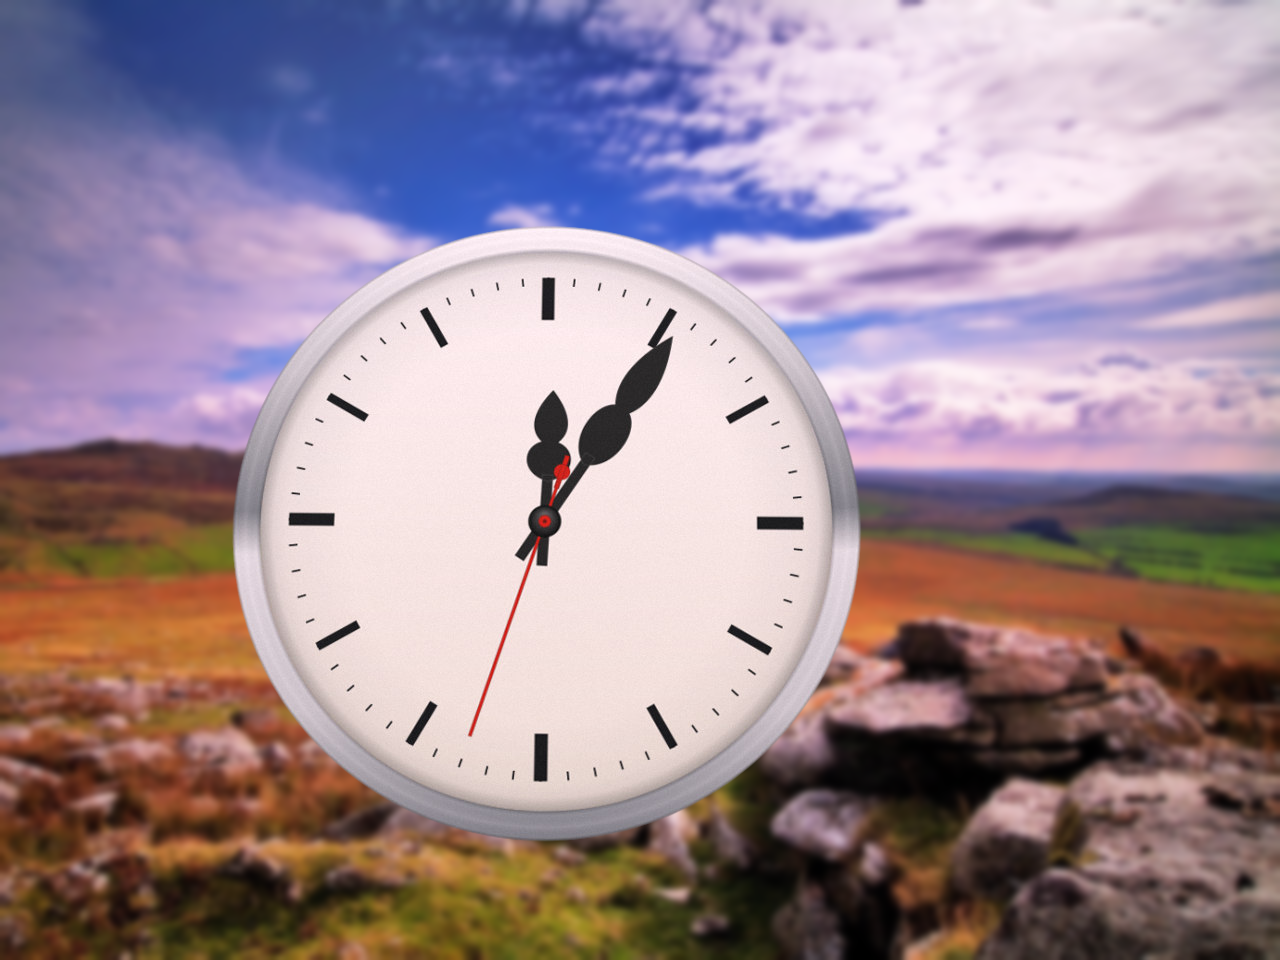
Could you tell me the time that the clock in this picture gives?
12:05:33
